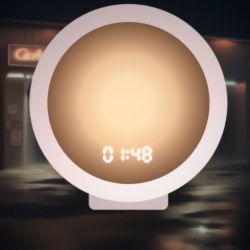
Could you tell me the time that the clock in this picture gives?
1:48
